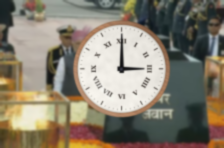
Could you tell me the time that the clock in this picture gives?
3:00
